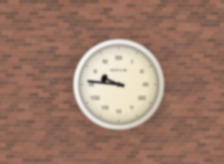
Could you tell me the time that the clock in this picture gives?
9:46
